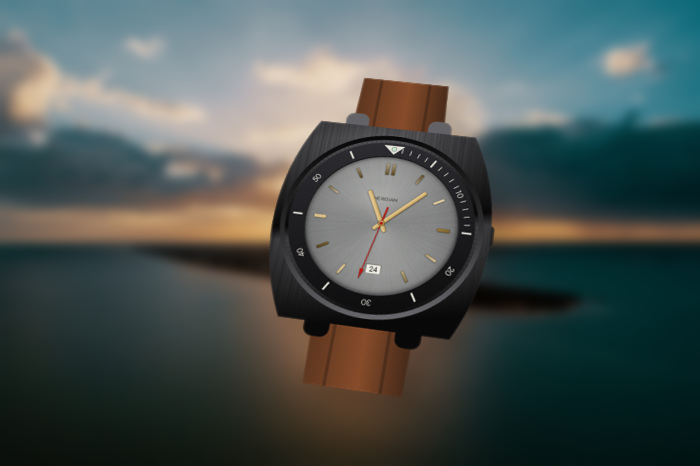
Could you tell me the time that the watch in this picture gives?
11:07:32
